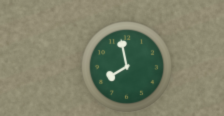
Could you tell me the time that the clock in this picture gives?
7:58
